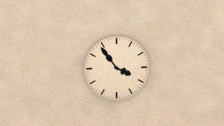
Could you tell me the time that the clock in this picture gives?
3:54
